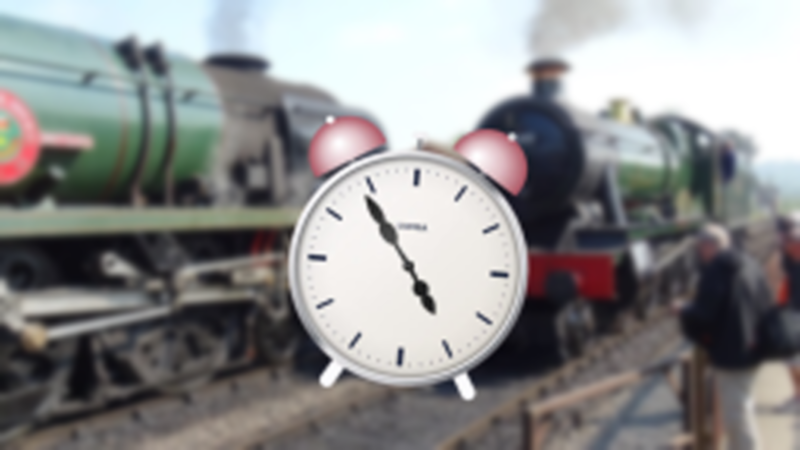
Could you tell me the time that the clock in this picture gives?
4:54
